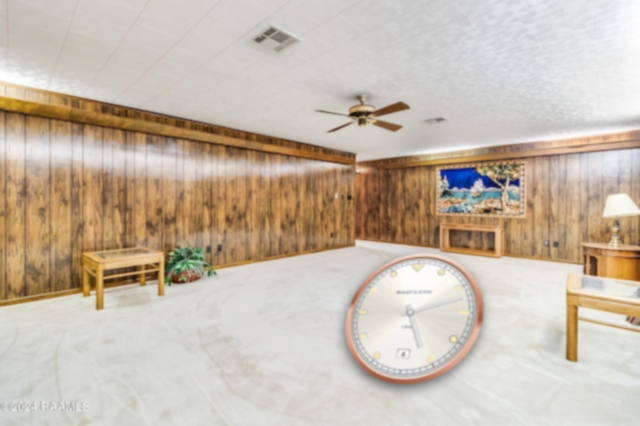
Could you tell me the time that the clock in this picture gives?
5:12
